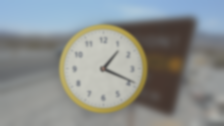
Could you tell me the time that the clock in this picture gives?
1:19
